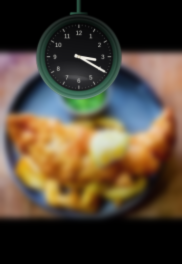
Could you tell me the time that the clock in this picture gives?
3:20
